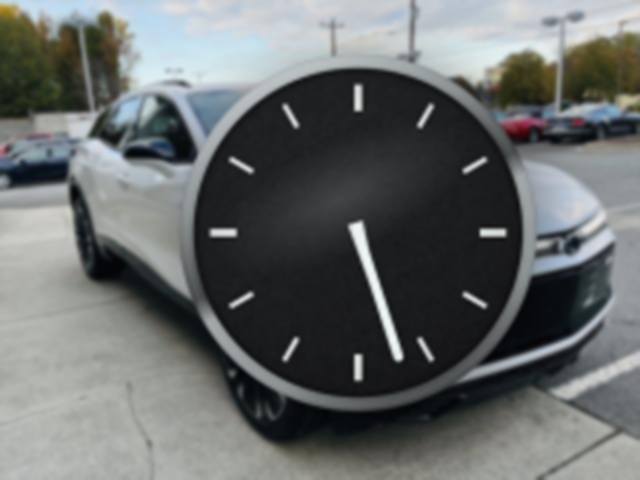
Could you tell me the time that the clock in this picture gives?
5:27
